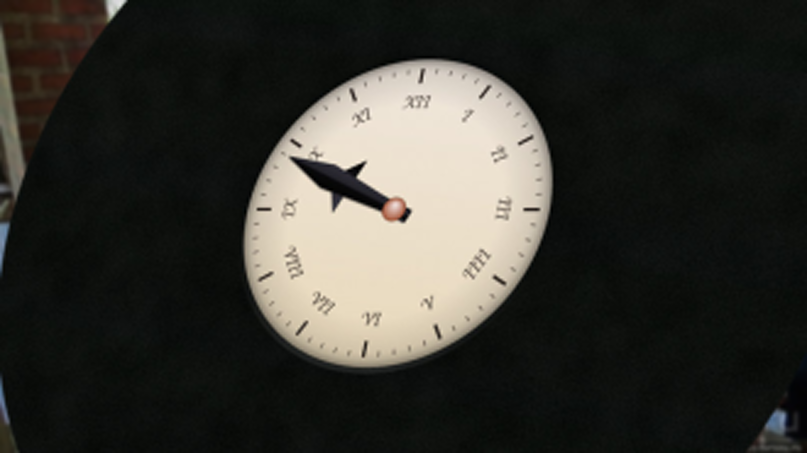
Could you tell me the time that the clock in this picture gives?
9:49
